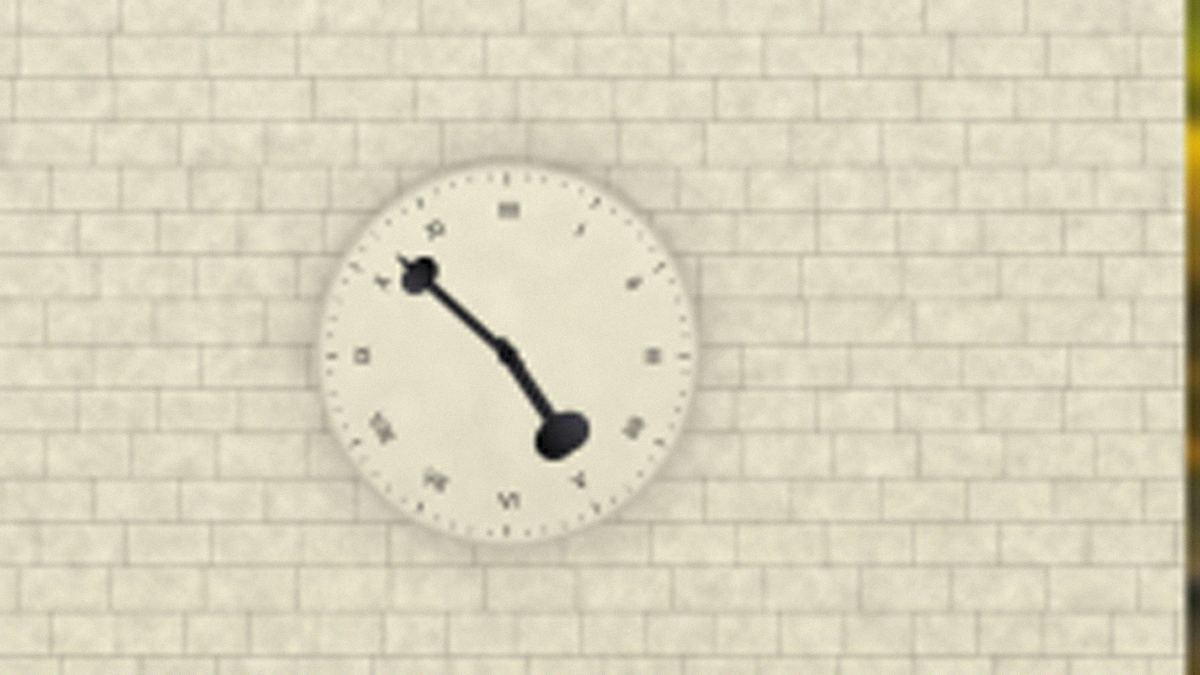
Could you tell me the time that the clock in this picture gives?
4:52
